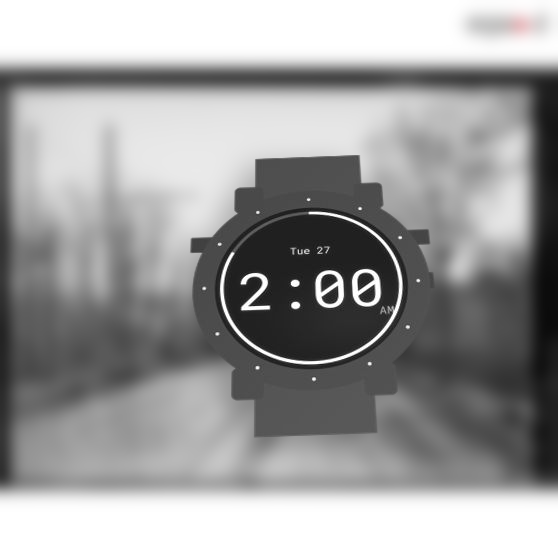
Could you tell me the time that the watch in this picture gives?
2:00
